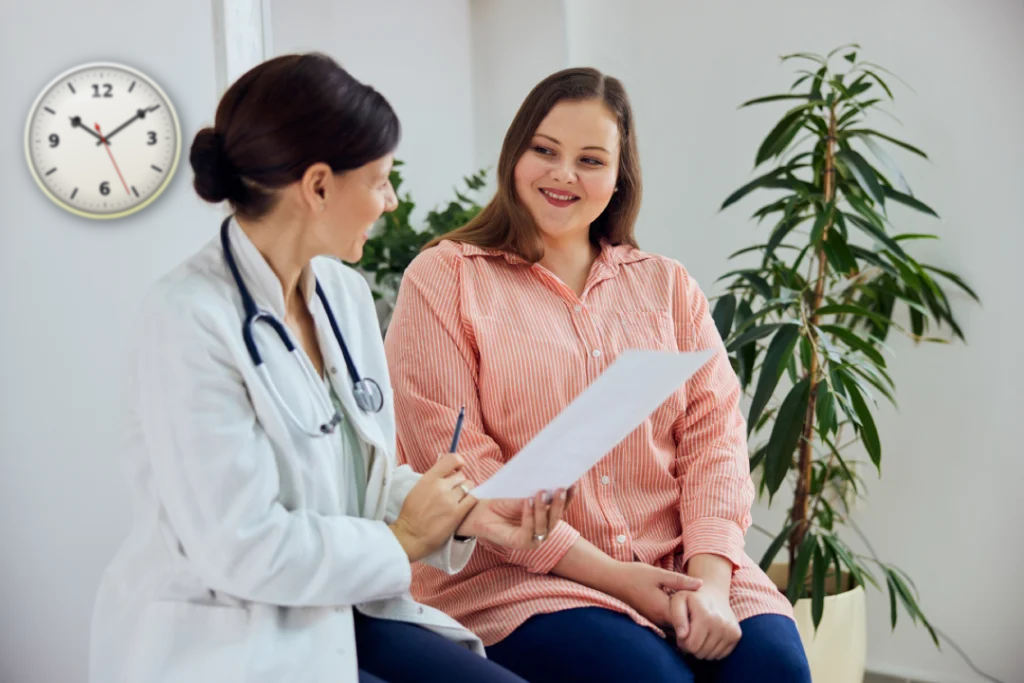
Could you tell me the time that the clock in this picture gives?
10:09:26
